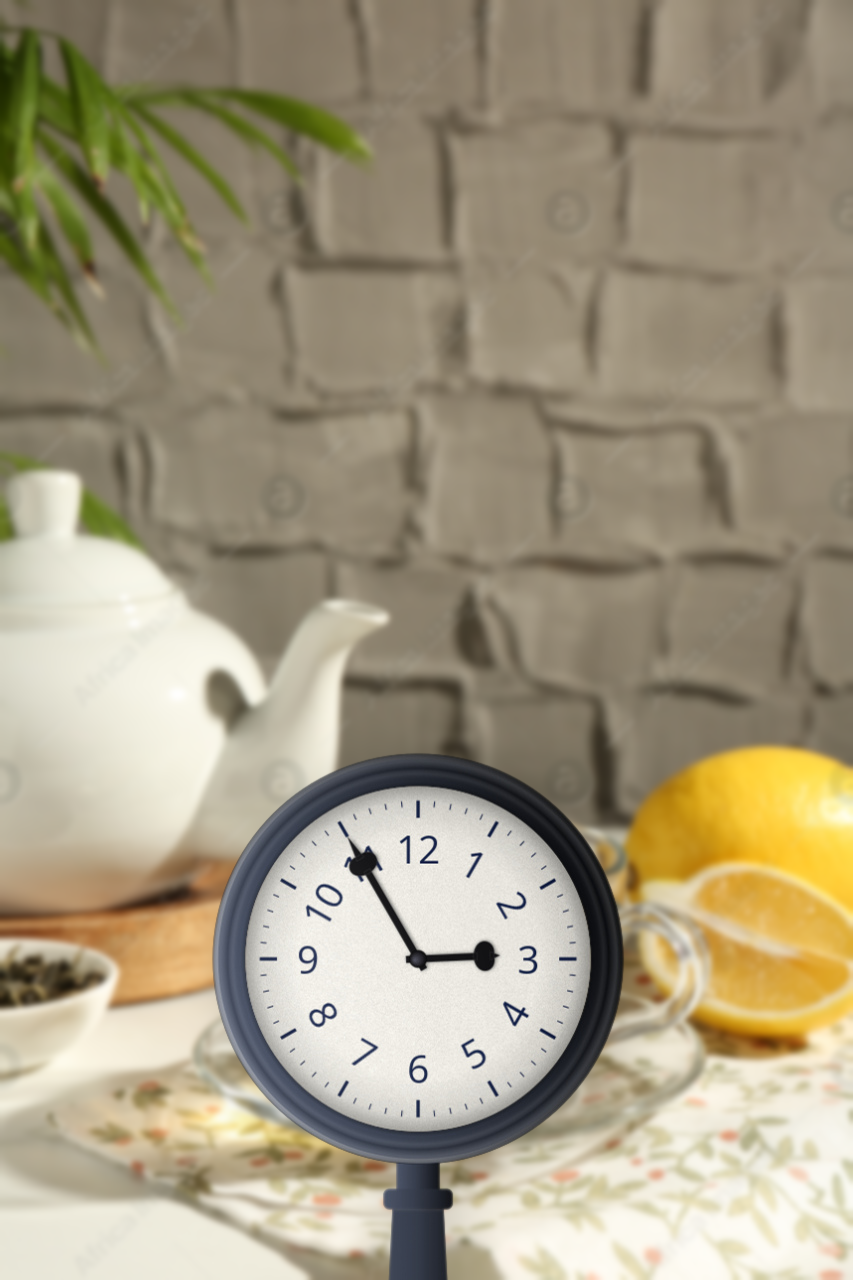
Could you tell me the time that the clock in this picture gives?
2:55
